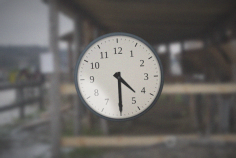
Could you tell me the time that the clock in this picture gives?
4:30
